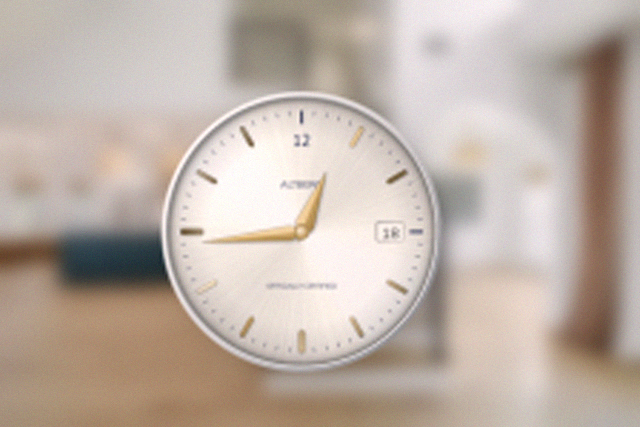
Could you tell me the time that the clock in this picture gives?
12:44
